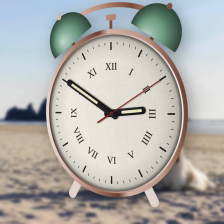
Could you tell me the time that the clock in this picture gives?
2:50:10
